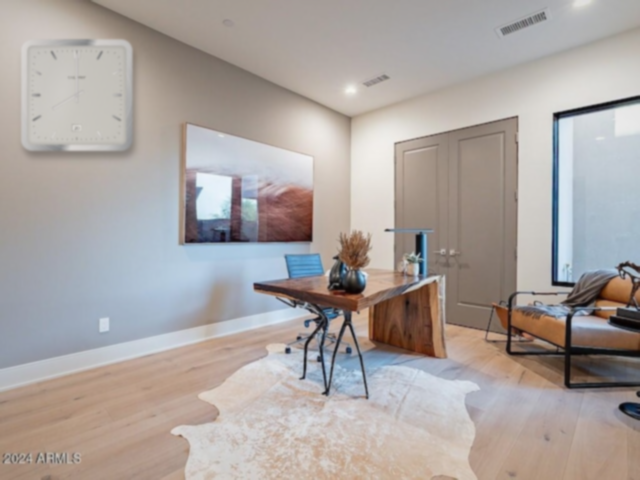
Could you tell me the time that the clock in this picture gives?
8:00
